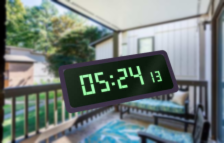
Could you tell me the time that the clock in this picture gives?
5:24:13
